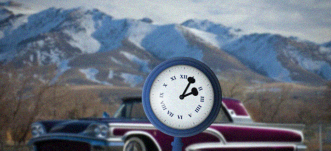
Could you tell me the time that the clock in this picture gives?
2:04
